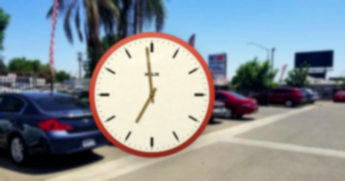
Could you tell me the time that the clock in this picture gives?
6:59
